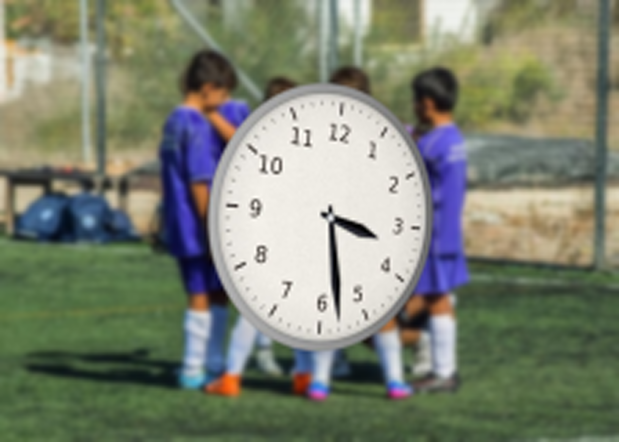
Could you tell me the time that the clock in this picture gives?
3:28
